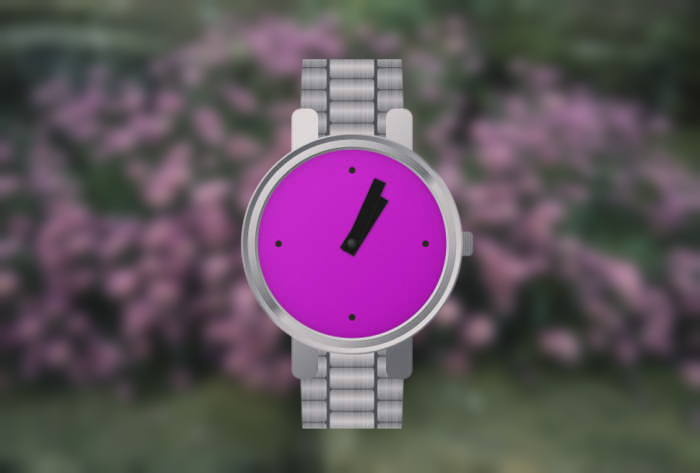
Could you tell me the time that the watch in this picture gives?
1:04
